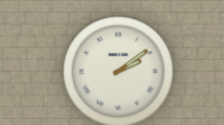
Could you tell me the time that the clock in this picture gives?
2:09
